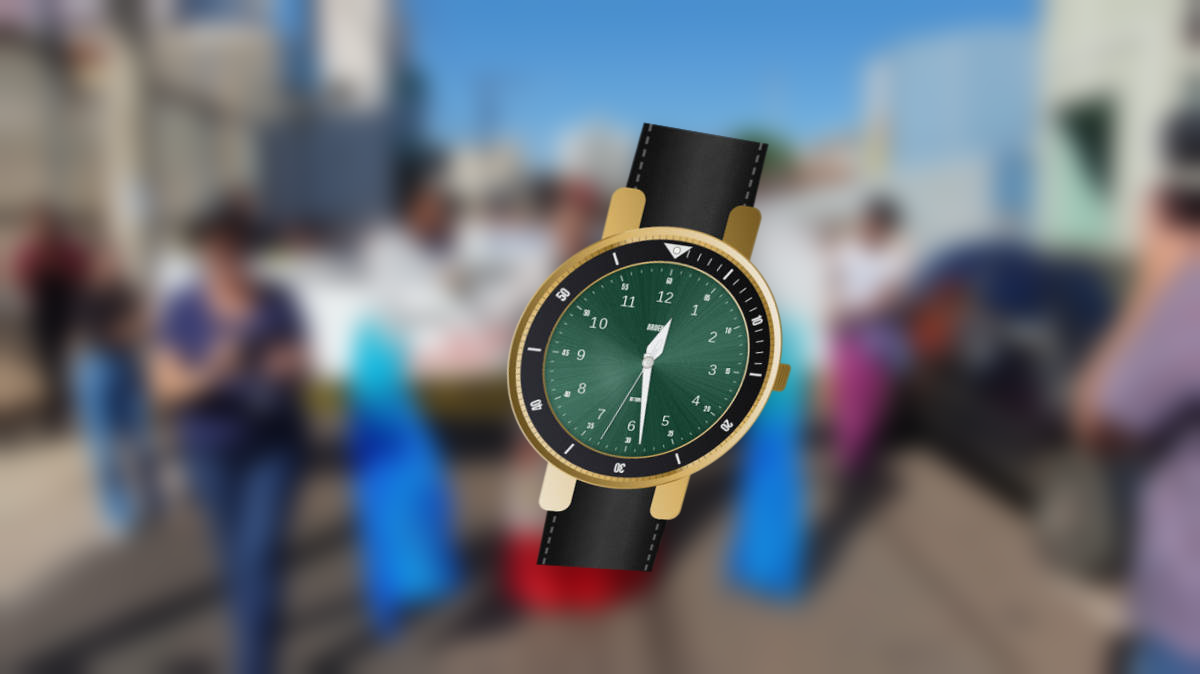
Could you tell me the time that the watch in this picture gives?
12:28:33
